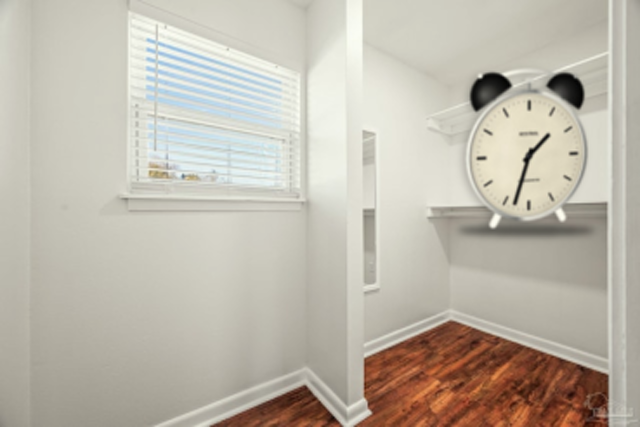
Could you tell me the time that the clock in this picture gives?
1:33
